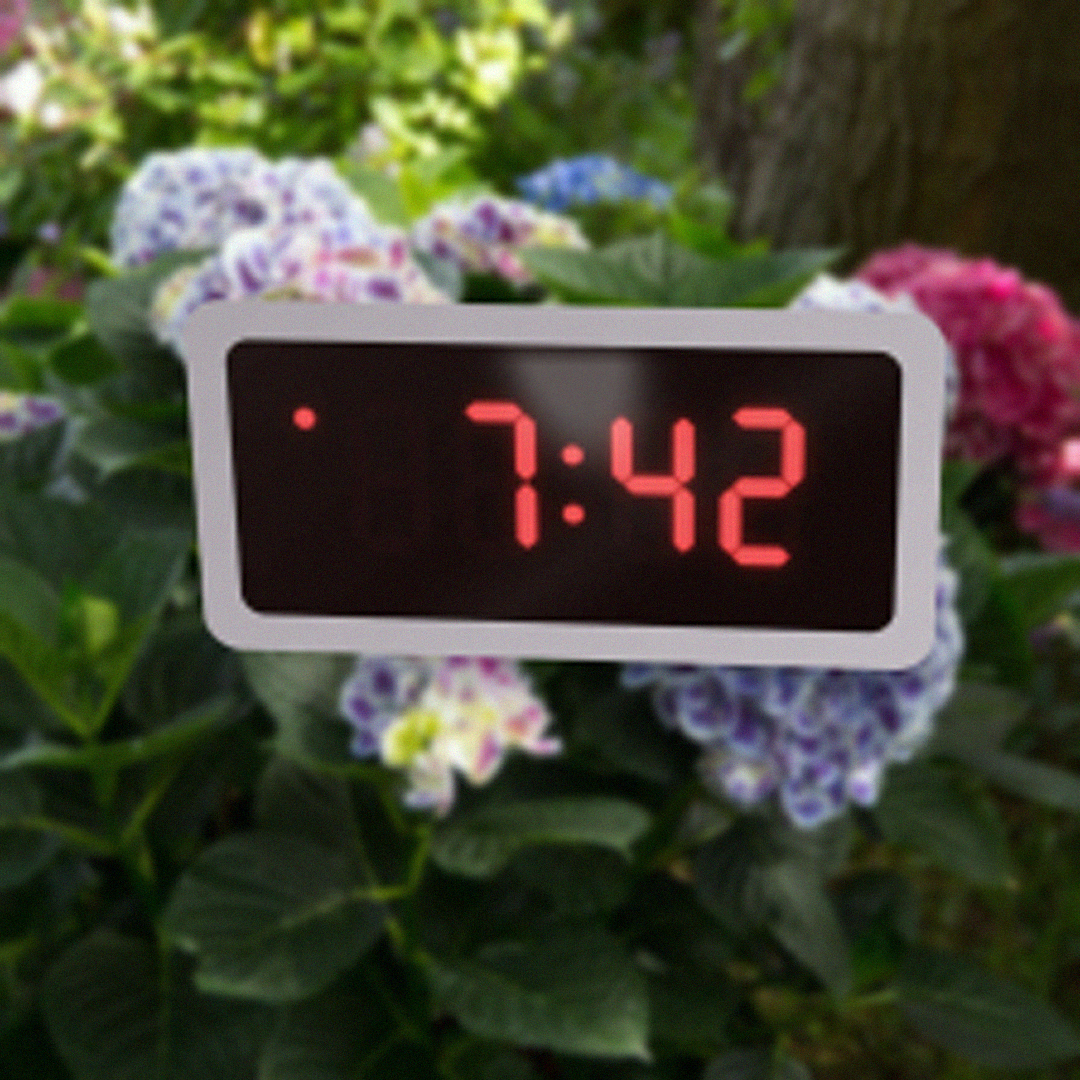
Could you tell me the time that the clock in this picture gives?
7:42
